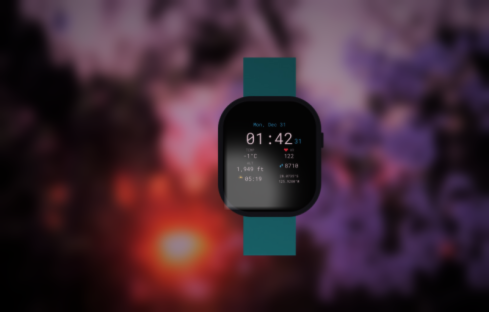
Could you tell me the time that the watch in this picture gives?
1:42
